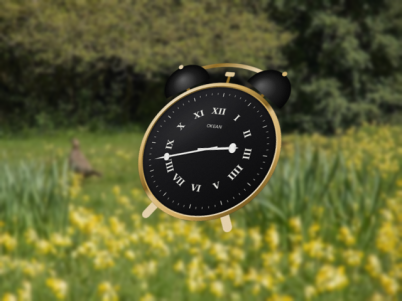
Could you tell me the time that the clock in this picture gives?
2:42
